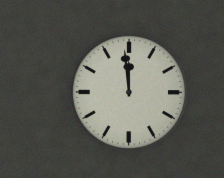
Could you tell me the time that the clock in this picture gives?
11:59
